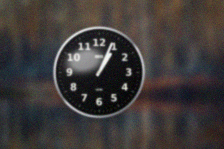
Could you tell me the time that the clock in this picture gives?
1:04
